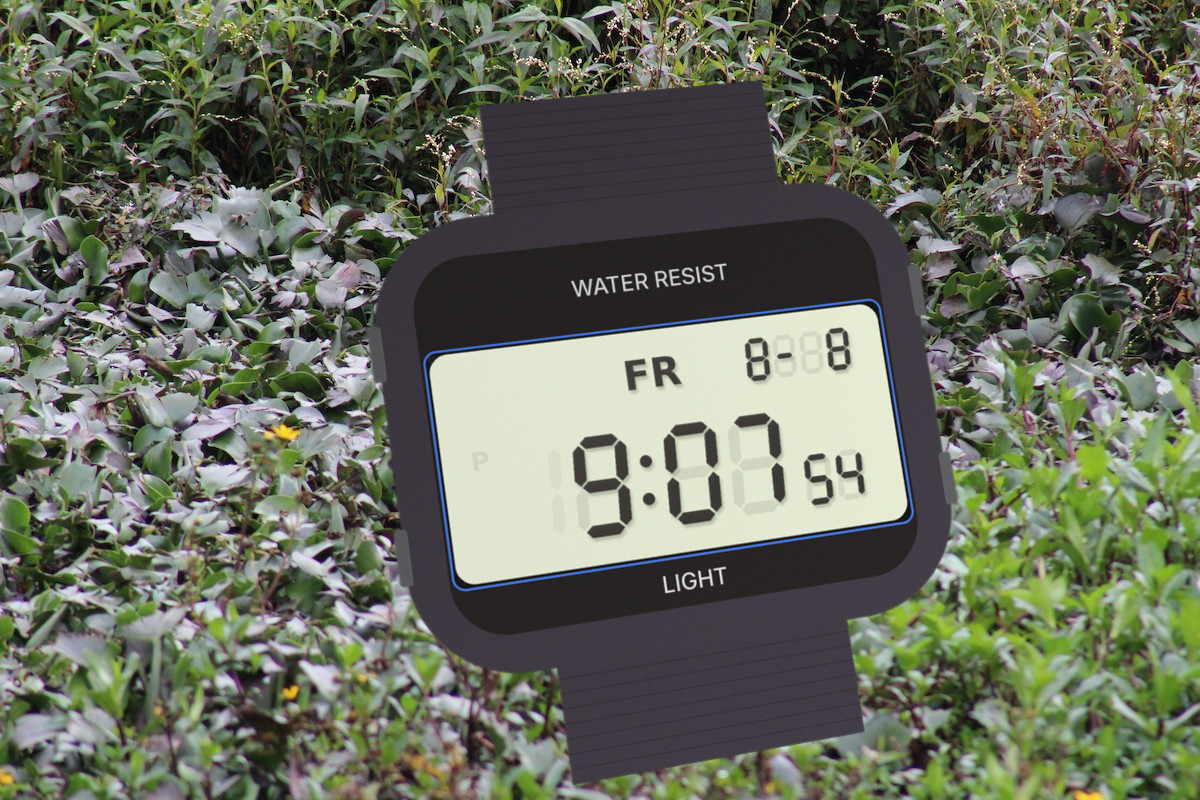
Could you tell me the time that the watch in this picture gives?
9:07:54
